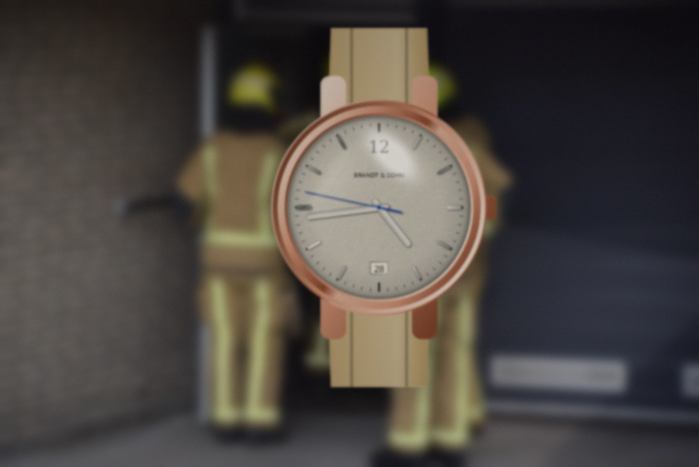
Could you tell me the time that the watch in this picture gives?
4:43:47
